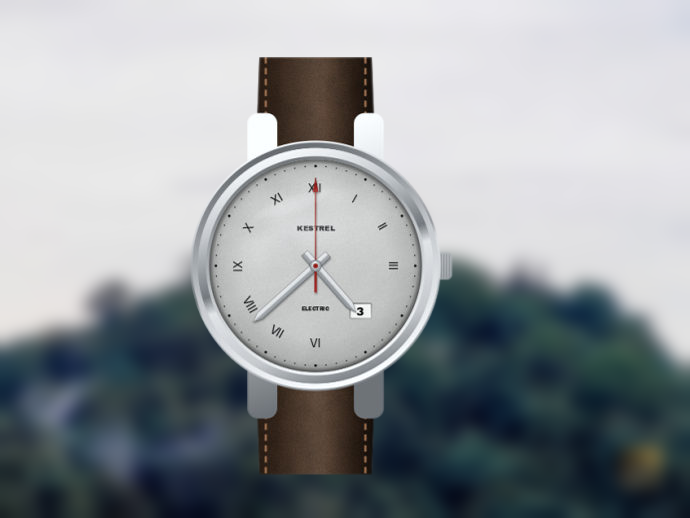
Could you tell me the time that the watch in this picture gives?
4:38:00
